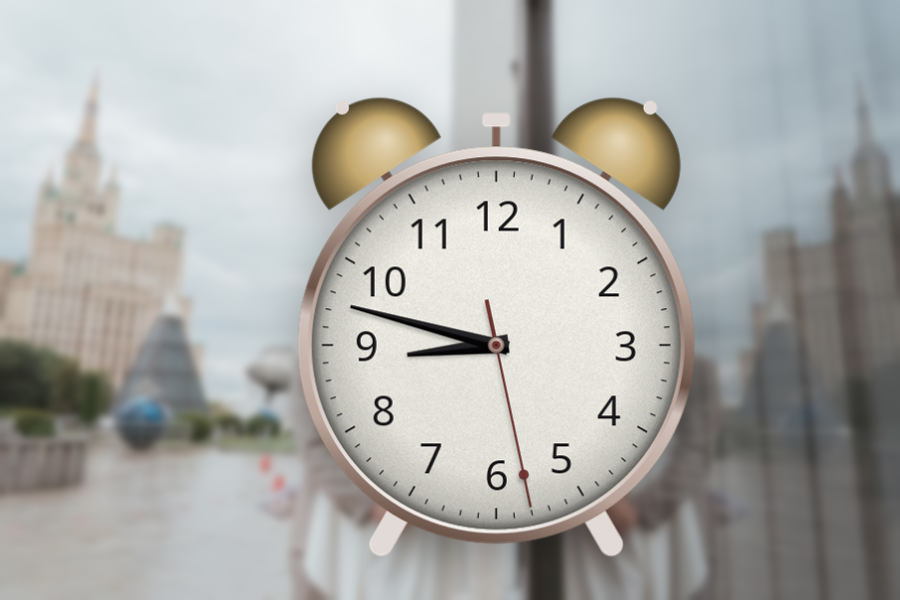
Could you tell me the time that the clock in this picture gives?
8:47:28
